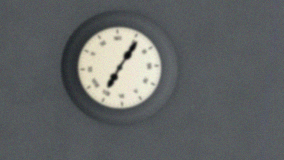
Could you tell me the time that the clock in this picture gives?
7:06
